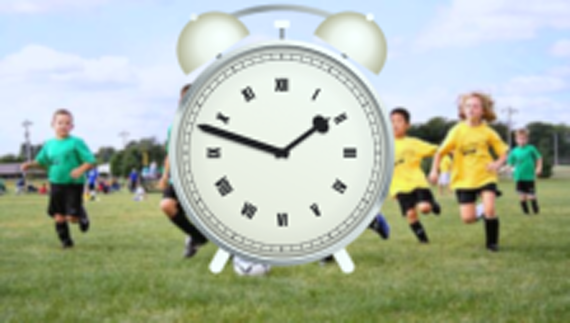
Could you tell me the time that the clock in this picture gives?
1:48
